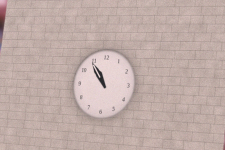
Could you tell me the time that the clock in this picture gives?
10:54
